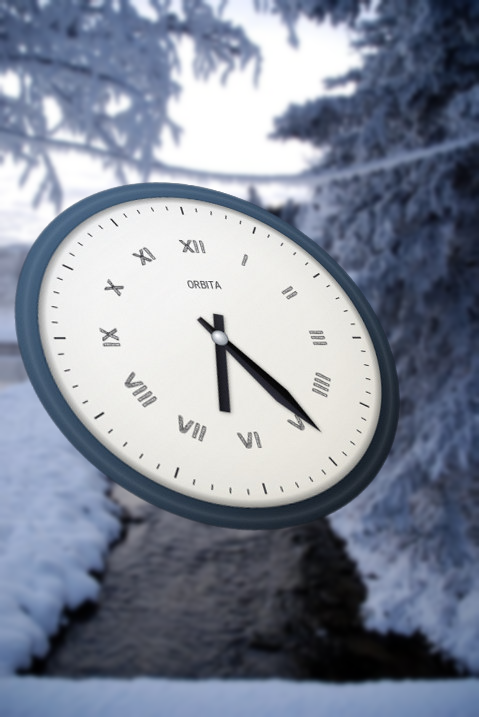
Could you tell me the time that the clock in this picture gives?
6:24
